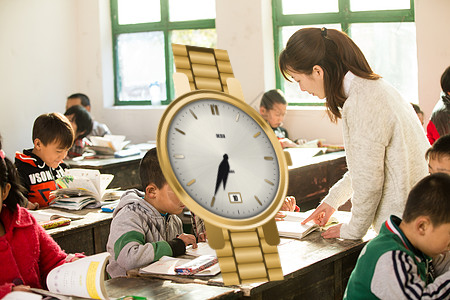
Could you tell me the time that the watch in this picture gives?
6:35
